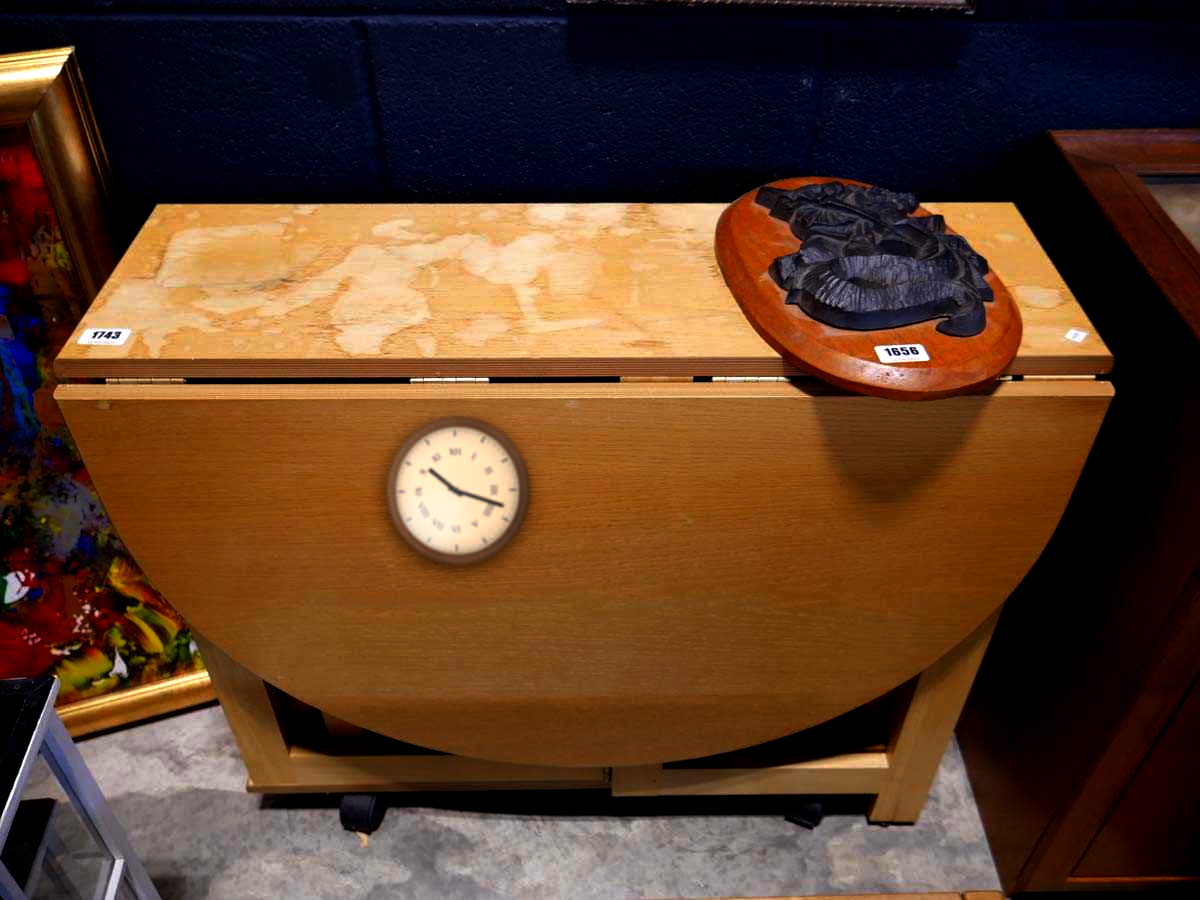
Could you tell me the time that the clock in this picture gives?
10:18
